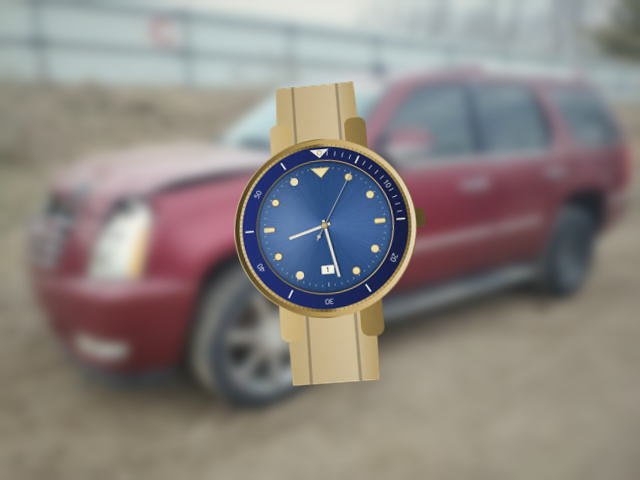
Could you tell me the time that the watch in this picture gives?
8:28:05
